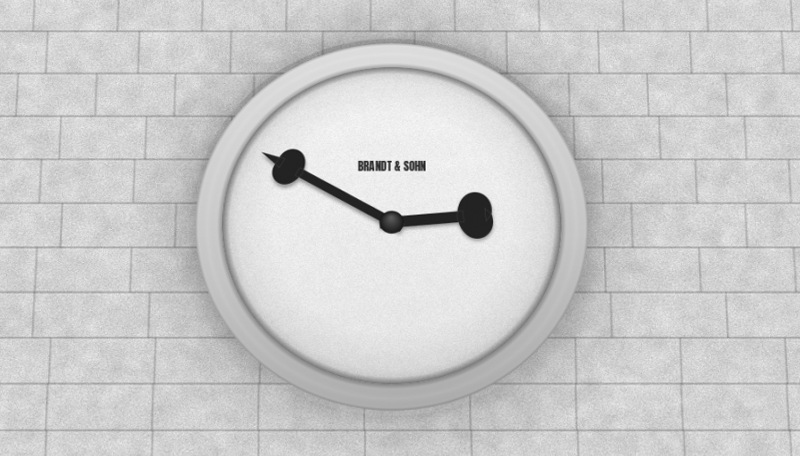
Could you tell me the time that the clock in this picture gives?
2:50
